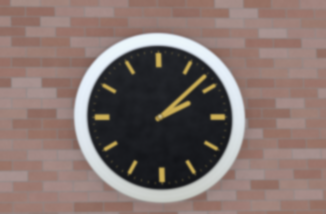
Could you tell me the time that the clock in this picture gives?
2:08
